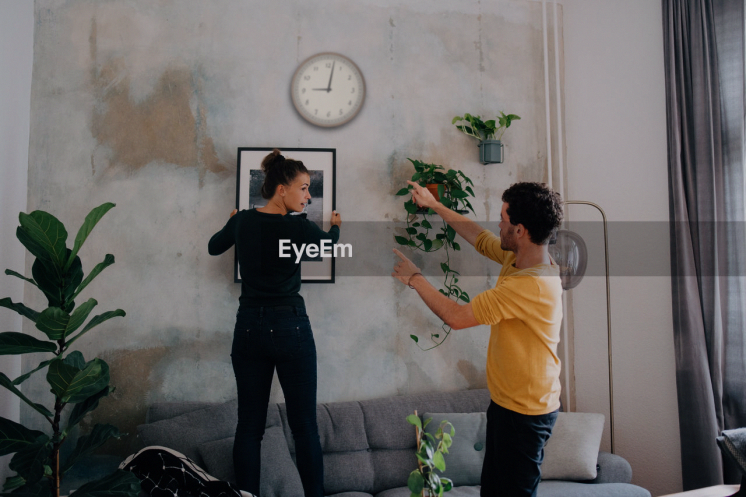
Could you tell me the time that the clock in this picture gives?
9:02
